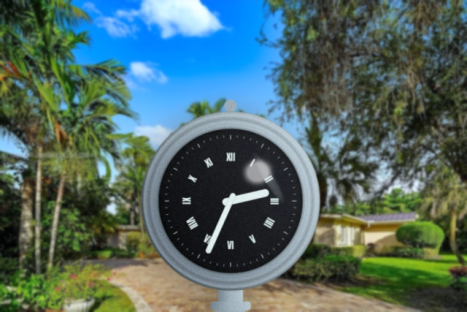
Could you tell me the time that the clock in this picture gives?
2:34
